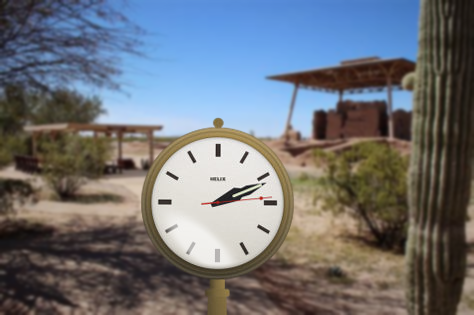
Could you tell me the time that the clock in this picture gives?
2:11:14
